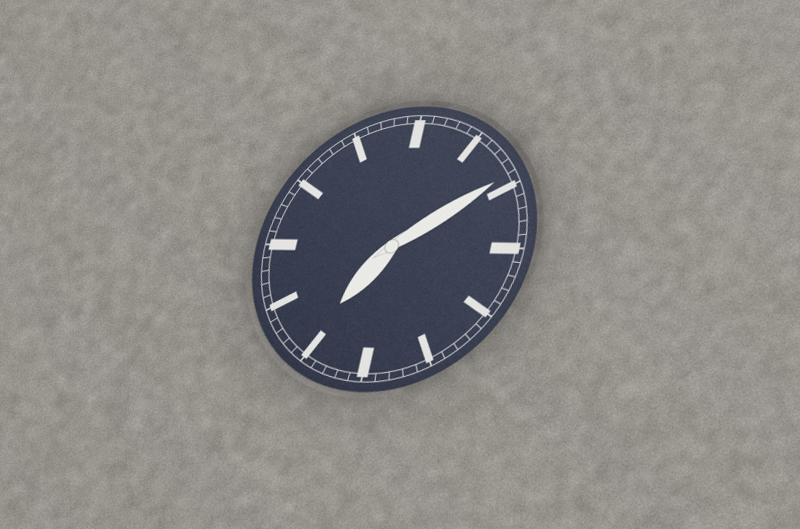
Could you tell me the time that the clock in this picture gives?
7:09
